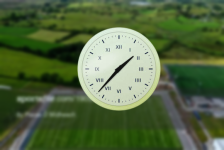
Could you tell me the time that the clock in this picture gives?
1:37
